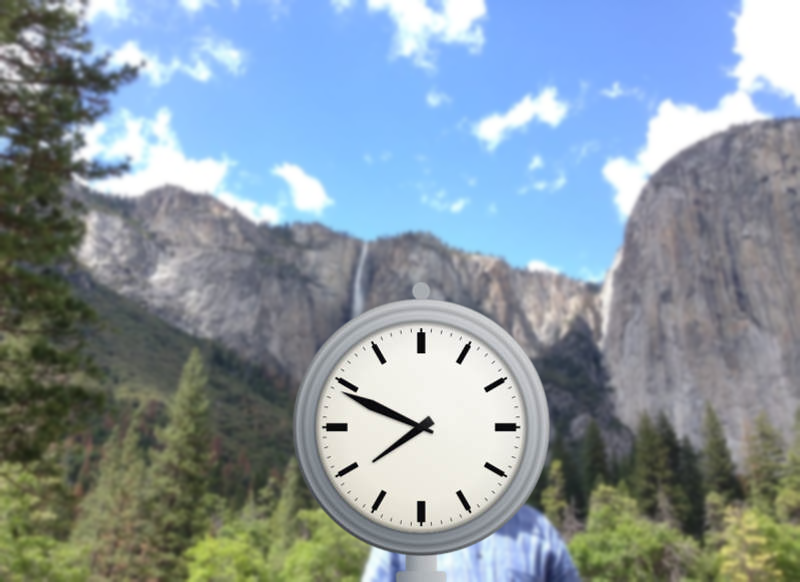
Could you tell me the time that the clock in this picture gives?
7:49
